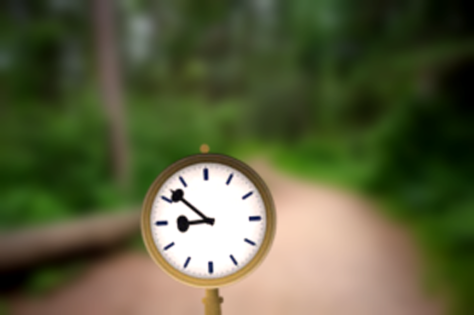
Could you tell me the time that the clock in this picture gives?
8:52
